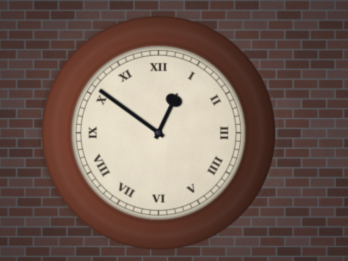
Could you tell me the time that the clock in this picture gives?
12:51
